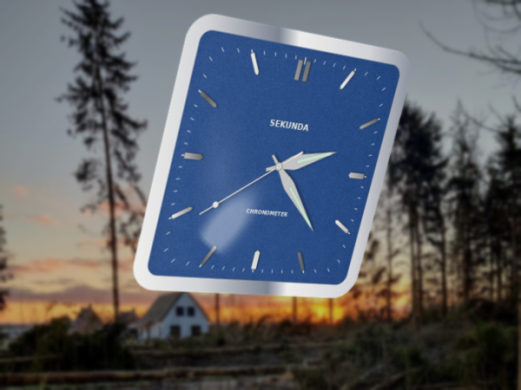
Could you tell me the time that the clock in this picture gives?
2:22:39
